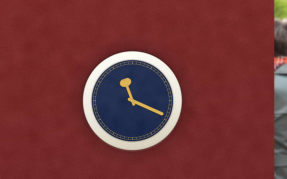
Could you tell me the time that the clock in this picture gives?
11:19
